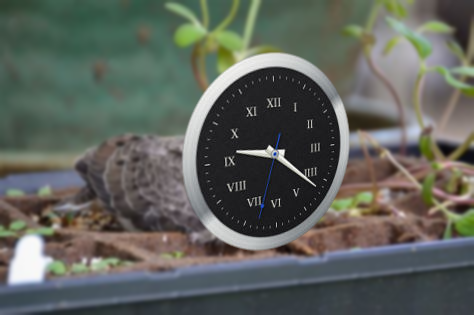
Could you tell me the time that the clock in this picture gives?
9:21:33
